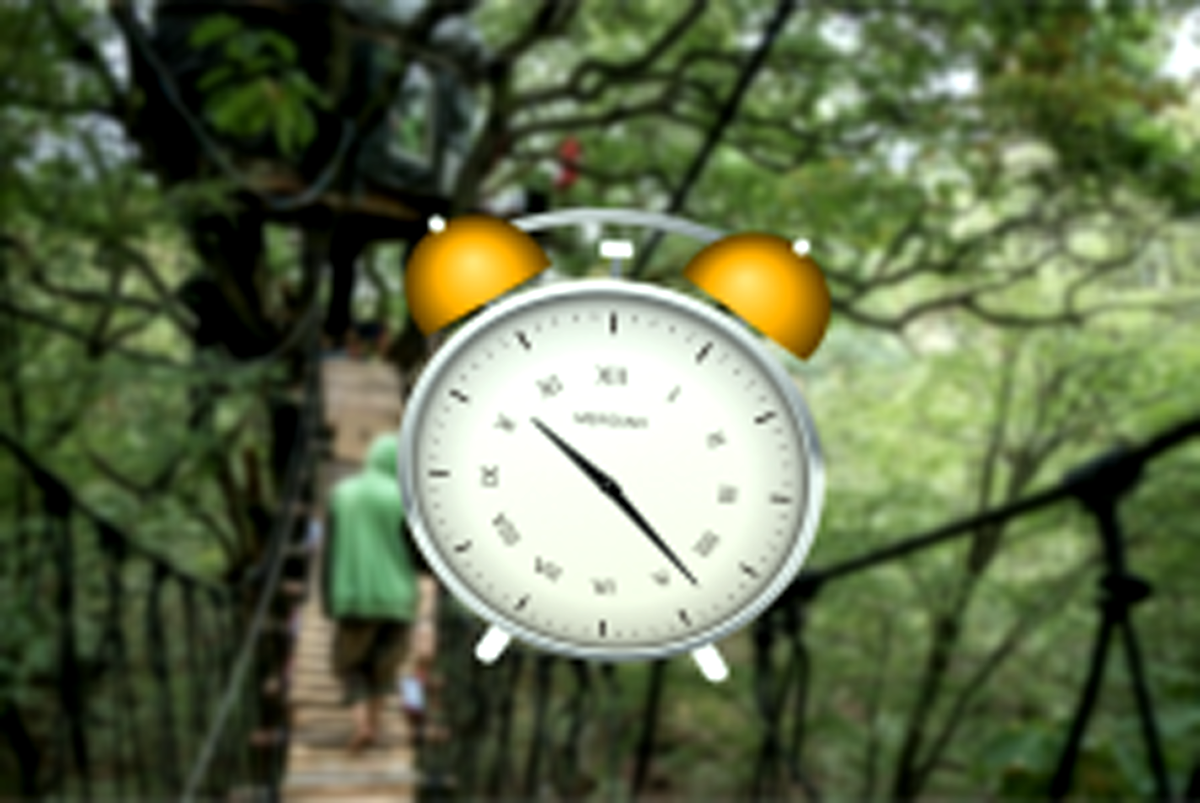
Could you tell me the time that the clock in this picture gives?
10:23
